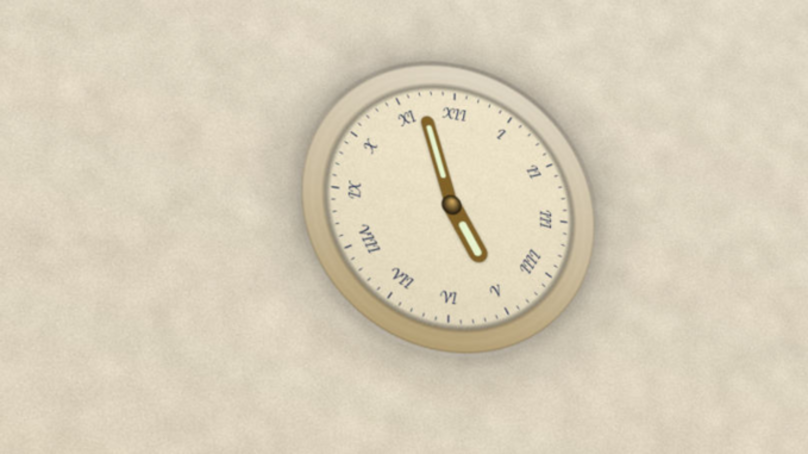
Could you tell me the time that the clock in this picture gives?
4:57
